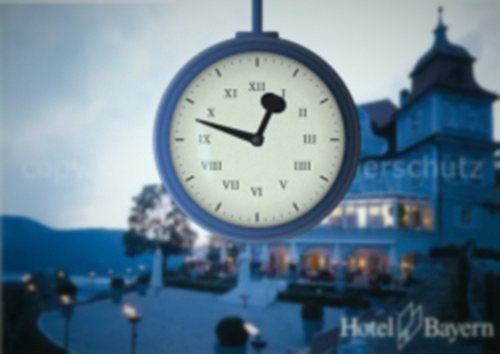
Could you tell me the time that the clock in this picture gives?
12:48
